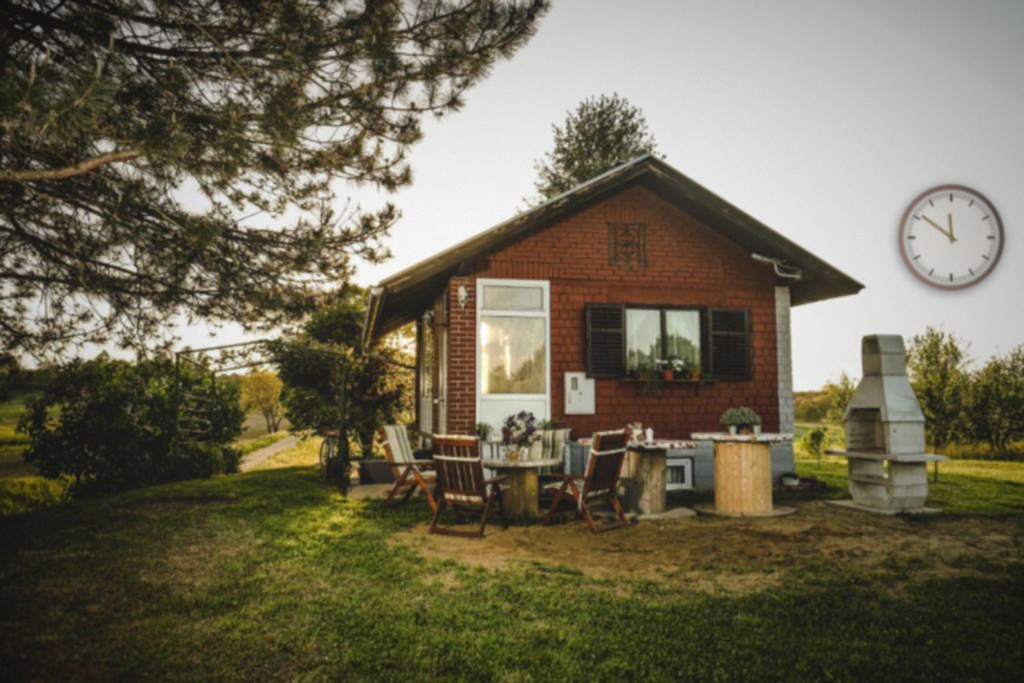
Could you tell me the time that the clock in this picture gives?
11:51
